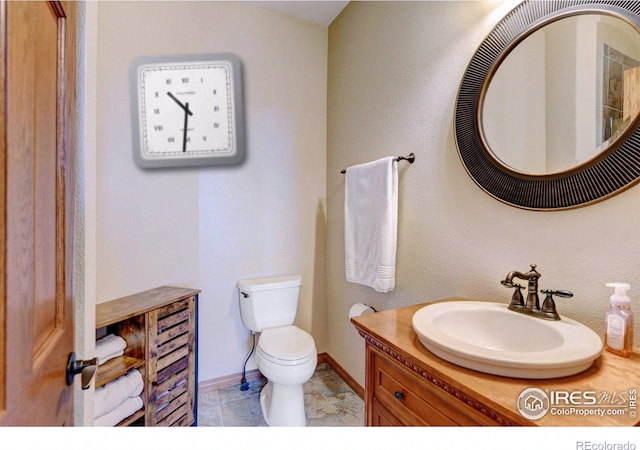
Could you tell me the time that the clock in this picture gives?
10:31
